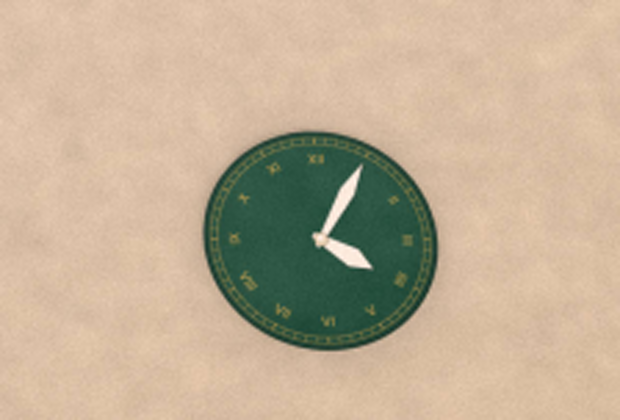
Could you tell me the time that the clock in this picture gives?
4:05
